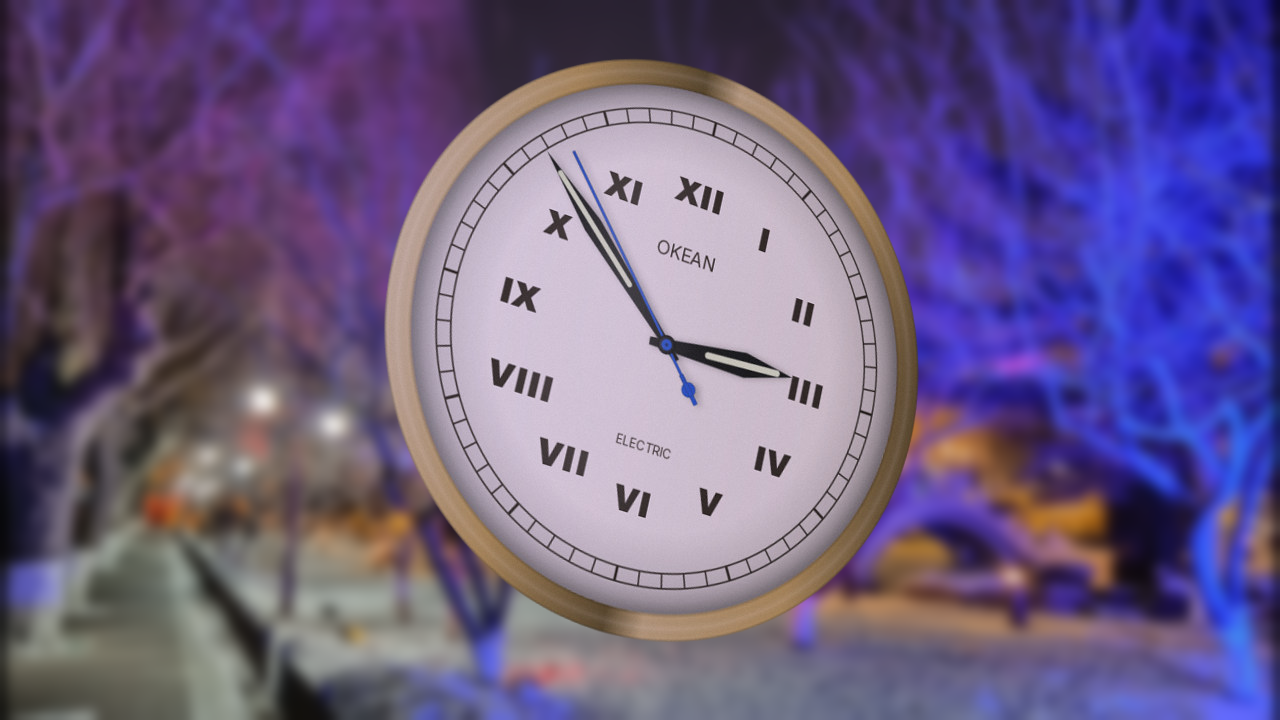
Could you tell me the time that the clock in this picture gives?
2:51:53
